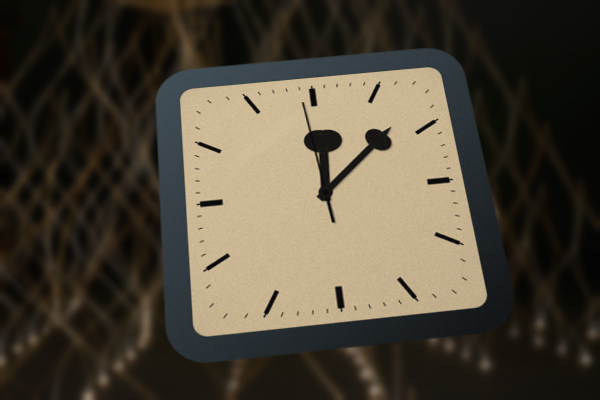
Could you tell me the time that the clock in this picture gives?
12:07:59
